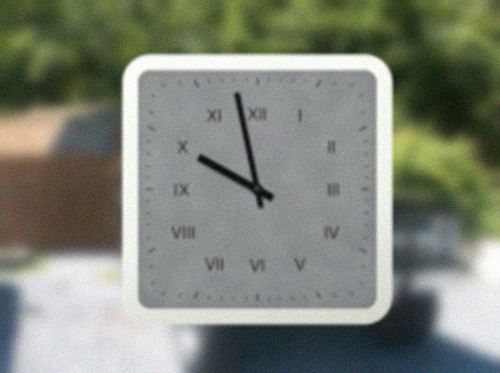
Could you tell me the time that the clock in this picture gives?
9:58
